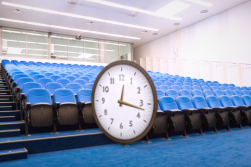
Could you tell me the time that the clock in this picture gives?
12:17
